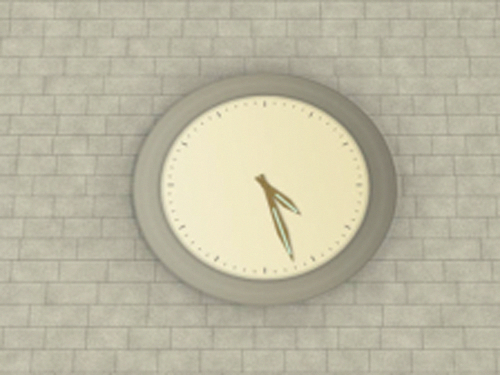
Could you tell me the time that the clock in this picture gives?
4:27
